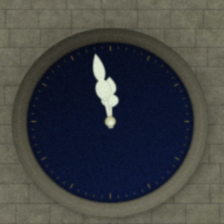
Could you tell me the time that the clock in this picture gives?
11:58
